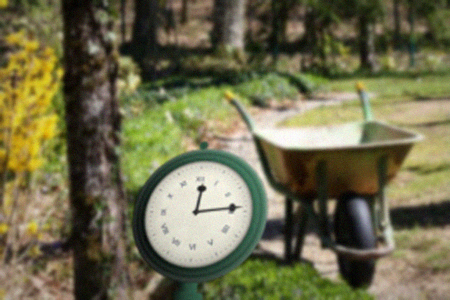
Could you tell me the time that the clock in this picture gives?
12:14
